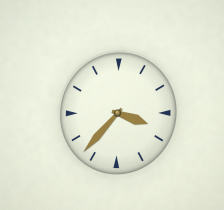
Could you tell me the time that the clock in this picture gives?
3:37
